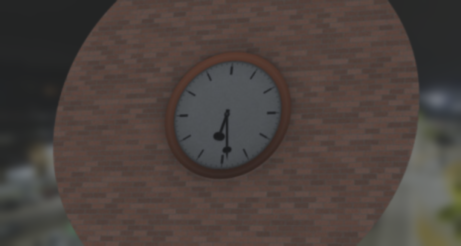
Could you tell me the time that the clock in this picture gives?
6:29
